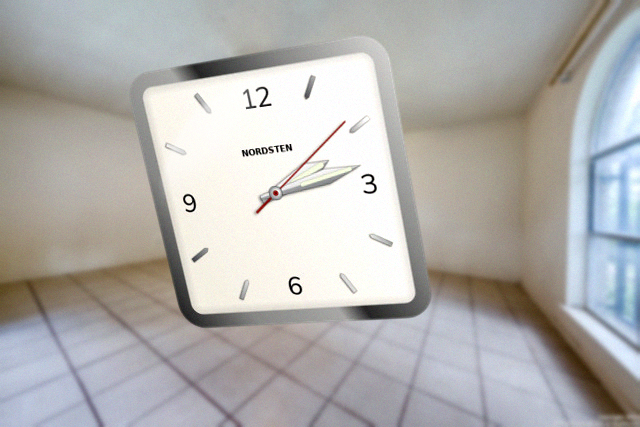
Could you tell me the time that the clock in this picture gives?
2:13:09
